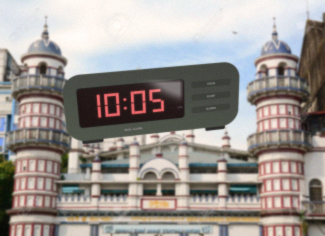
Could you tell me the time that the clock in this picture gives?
10:05
